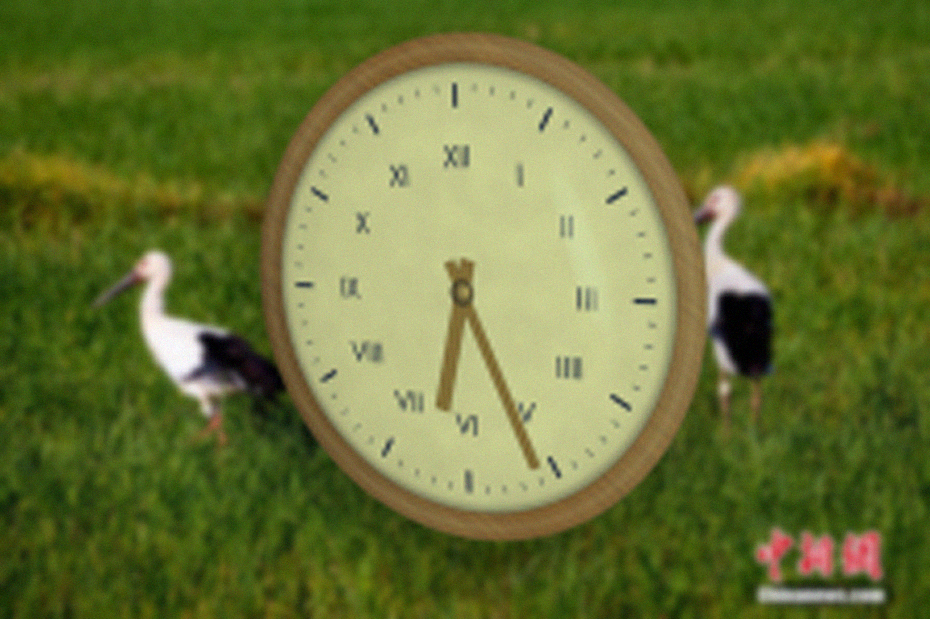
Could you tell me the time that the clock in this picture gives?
6:26
